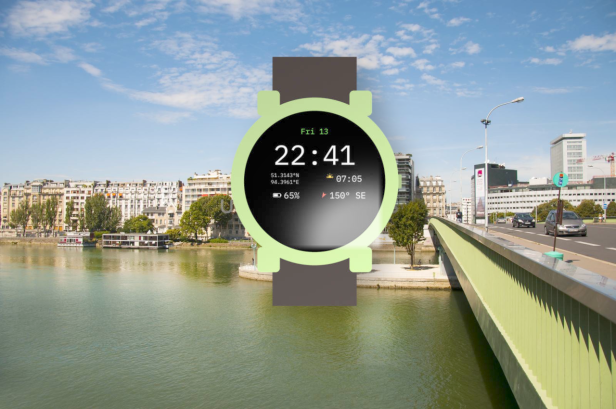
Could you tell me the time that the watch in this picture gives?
22:41
